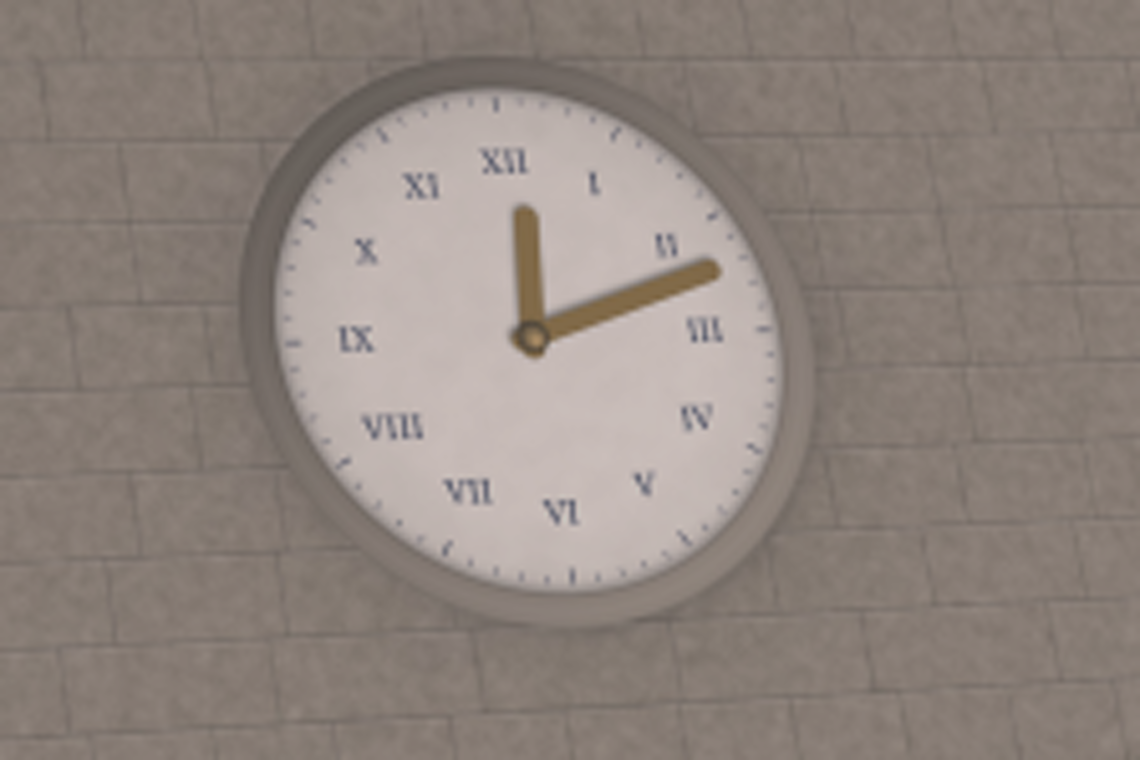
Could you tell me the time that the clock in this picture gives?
12:12
